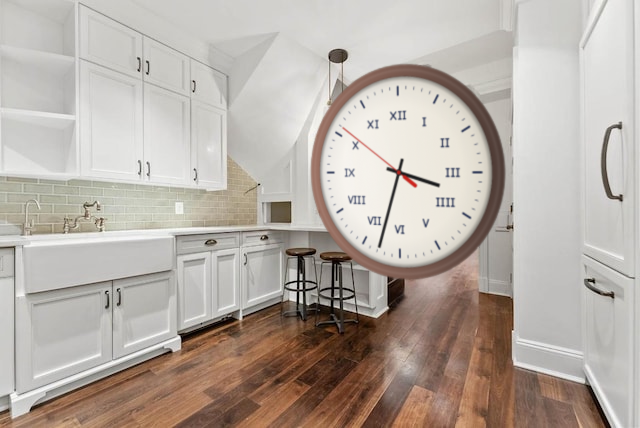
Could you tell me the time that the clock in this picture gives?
3:32:51
